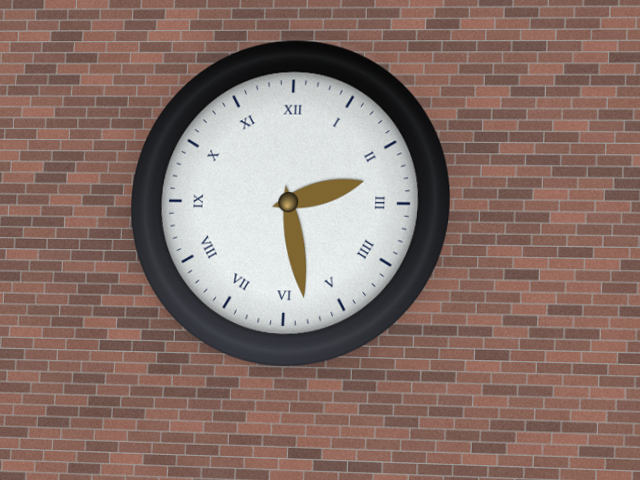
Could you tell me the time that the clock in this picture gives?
2:28
